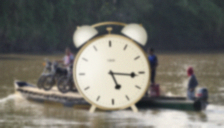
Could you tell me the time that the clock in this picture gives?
5:16
